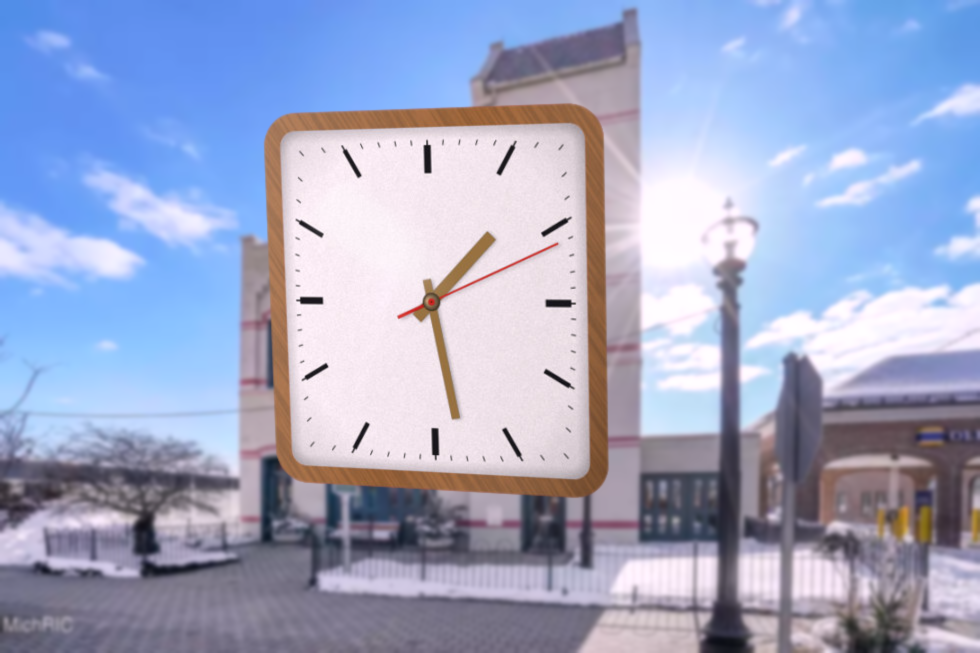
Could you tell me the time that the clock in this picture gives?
1:28:11
